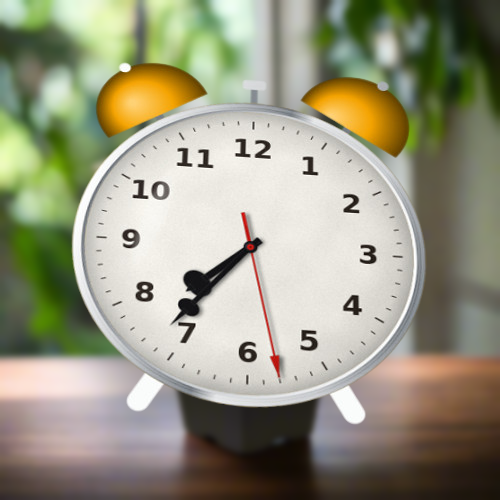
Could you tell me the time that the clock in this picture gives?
7:36:28
